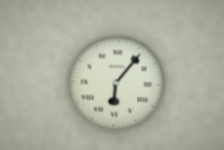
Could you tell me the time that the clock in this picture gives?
6:06
